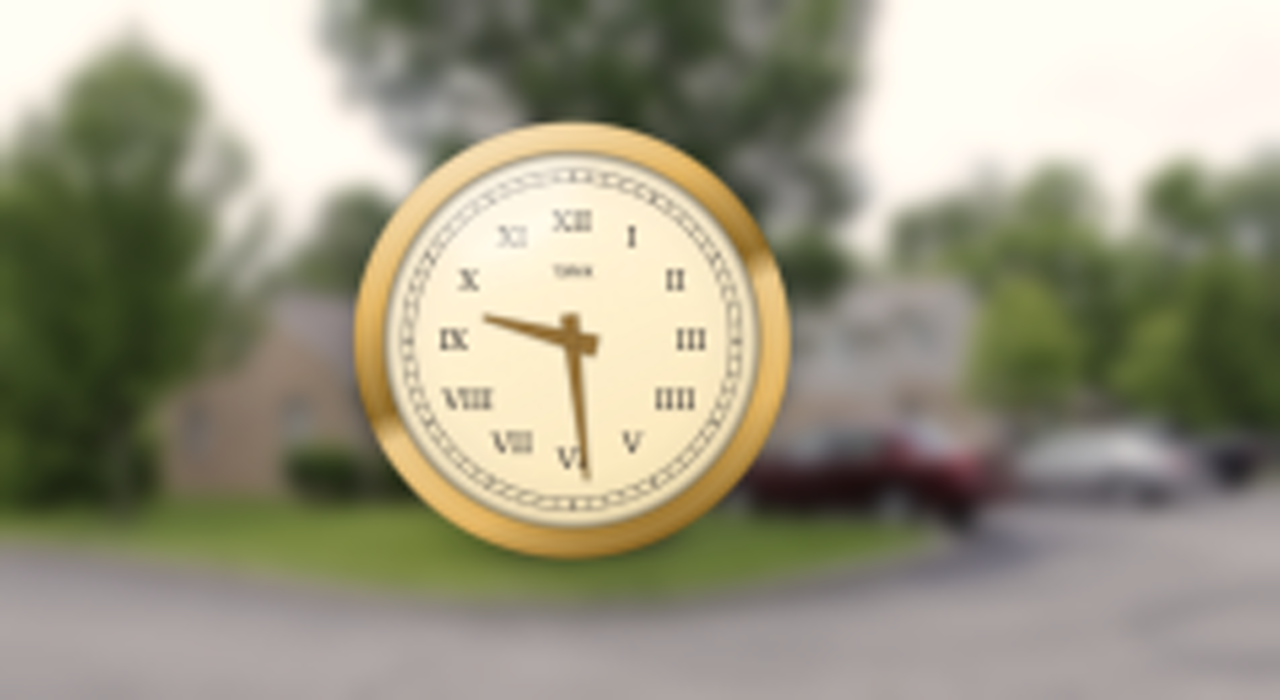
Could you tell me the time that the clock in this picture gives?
9:29
